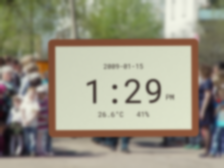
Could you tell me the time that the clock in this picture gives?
1:29
